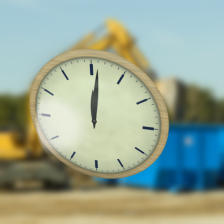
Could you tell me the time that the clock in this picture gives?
12:01
